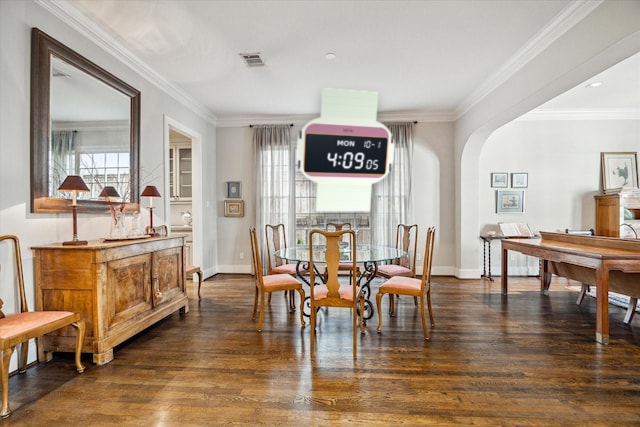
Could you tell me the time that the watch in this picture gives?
4:09:05
